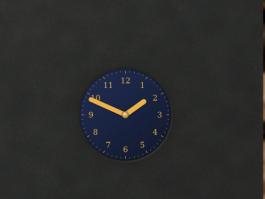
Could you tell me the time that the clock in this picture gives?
1:49
